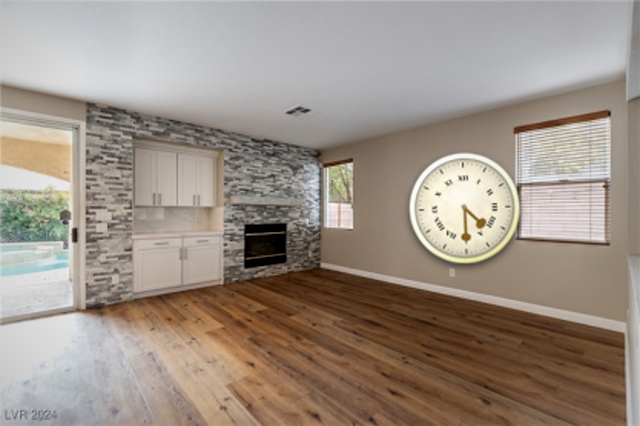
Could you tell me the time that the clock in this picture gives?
4:30
